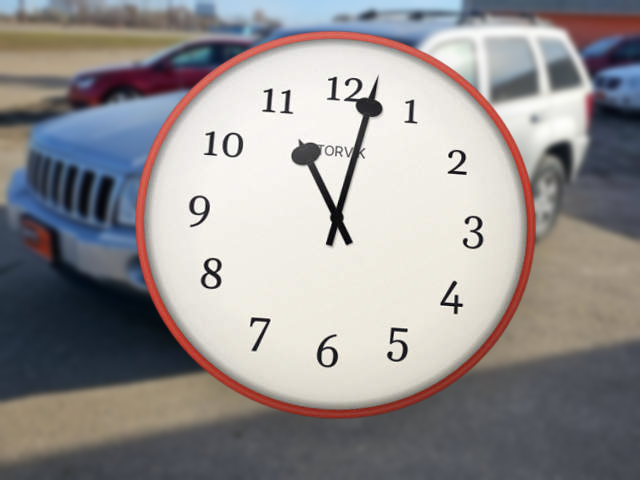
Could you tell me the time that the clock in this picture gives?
11:02
